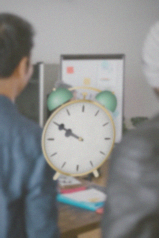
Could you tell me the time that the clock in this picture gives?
9:50
